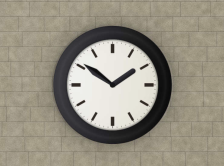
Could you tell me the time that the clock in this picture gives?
1:51
